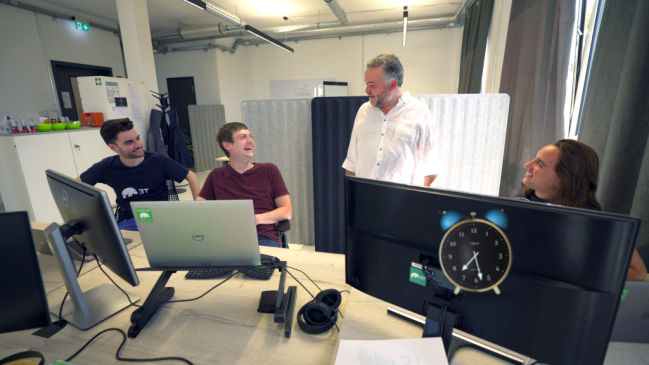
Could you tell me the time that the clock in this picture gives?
7:28
